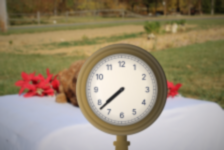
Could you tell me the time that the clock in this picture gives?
7:38
